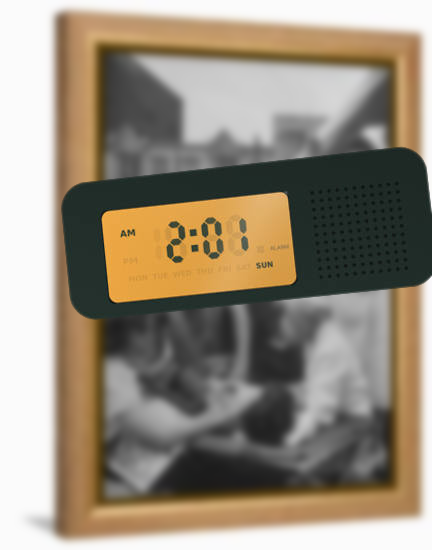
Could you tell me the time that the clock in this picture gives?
2:01
